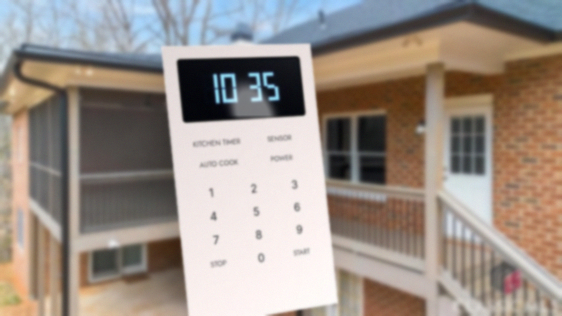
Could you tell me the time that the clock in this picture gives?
10:35
